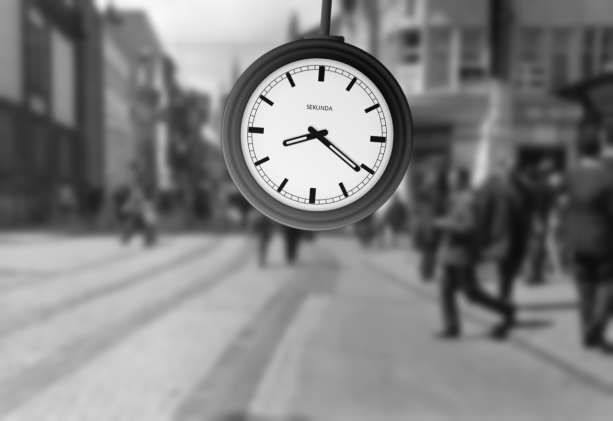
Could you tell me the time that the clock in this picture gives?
8:21
